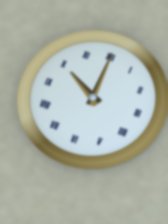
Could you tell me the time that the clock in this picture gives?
10:00
